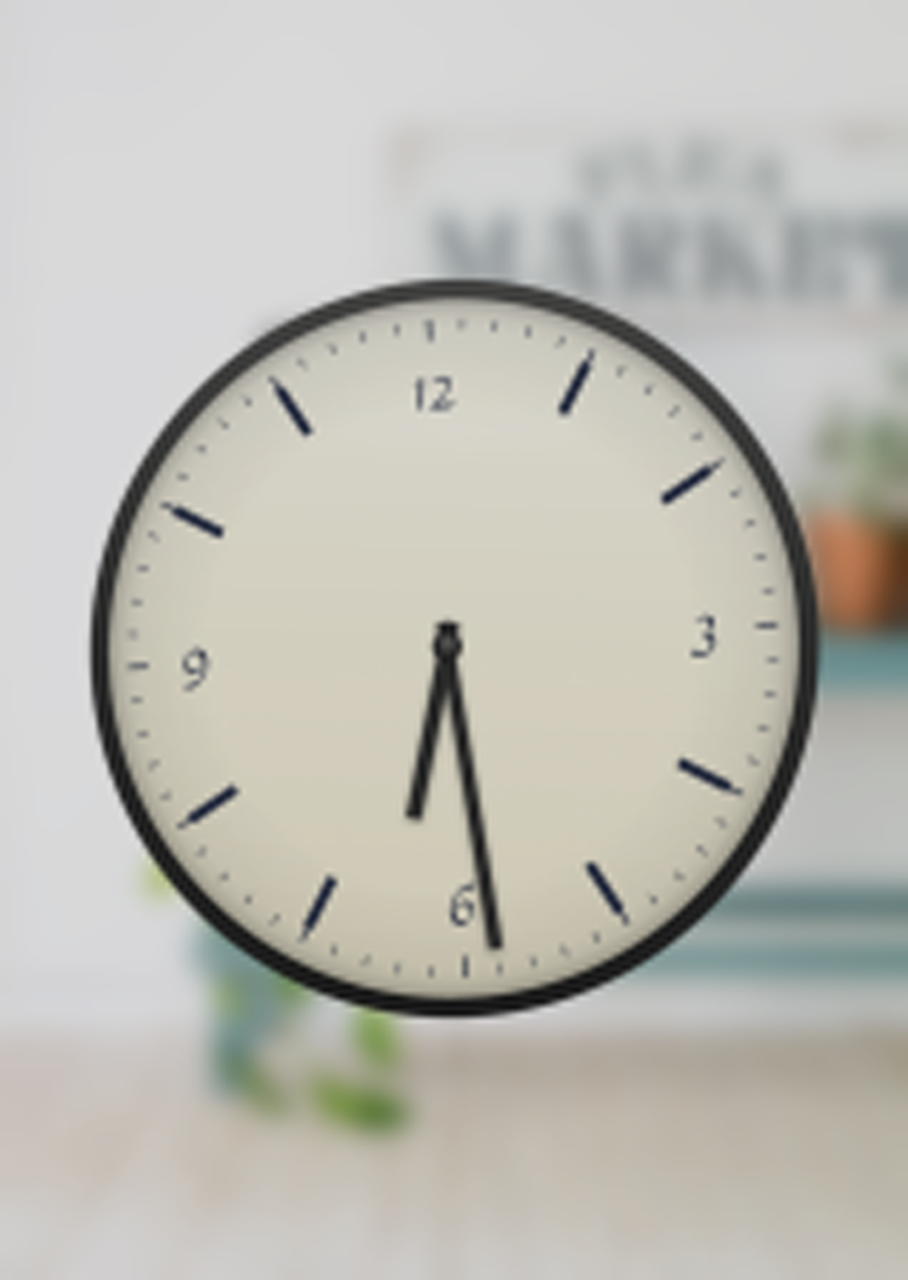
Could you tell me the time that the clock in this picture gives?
6:29
